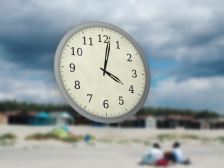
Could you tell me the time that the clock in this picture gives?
4:02
